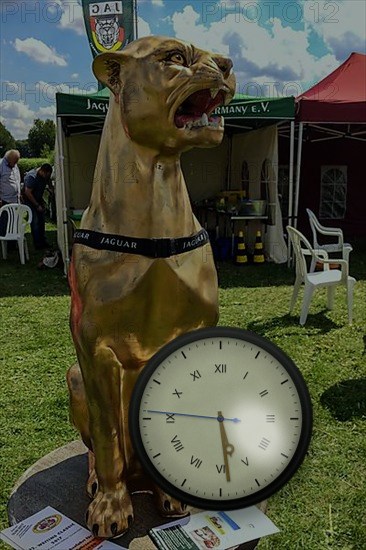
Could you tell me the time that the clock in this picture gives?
5:28:46
